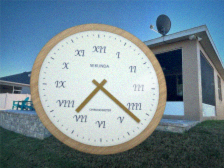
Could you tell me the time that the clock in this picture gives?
7:22
